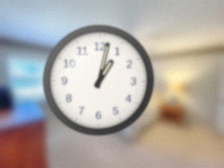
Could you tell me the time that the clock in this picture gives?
1:02
